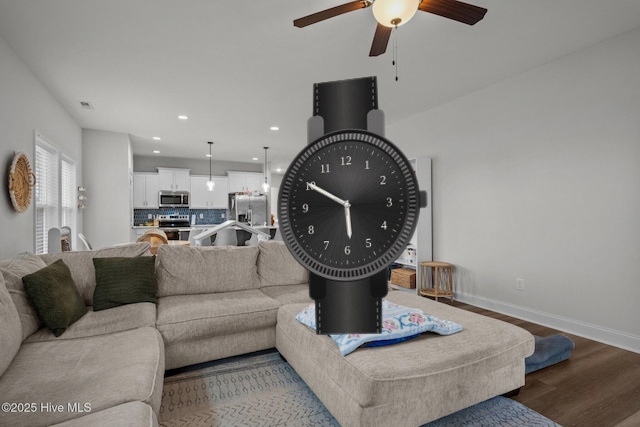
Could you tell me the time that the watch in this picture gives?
5:50
